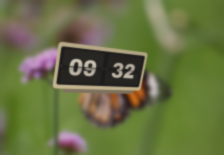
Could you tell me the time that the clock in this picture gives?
9:32
